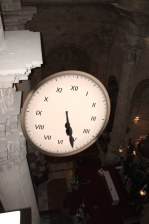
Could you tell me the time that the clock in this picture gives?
5:26
